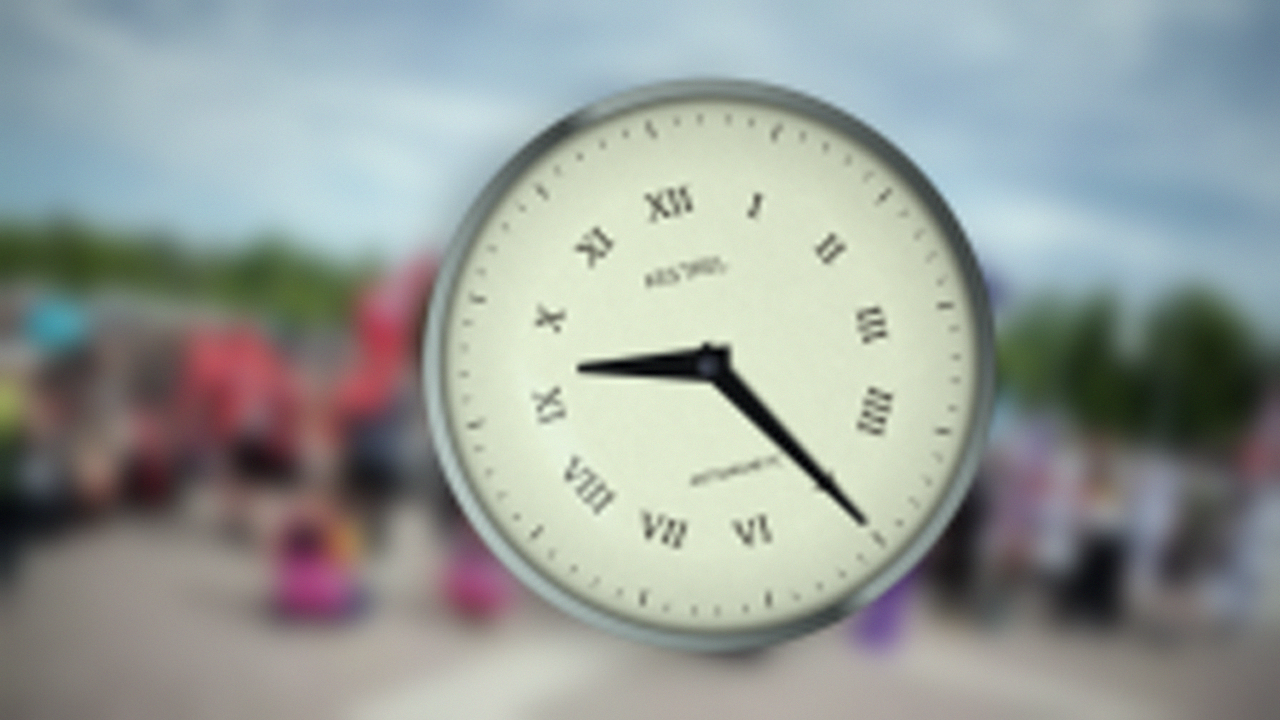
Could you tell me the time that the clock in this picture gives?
9:25
